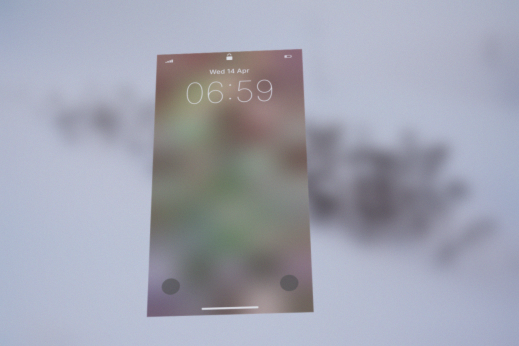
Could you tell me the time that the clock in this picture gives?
6:59
